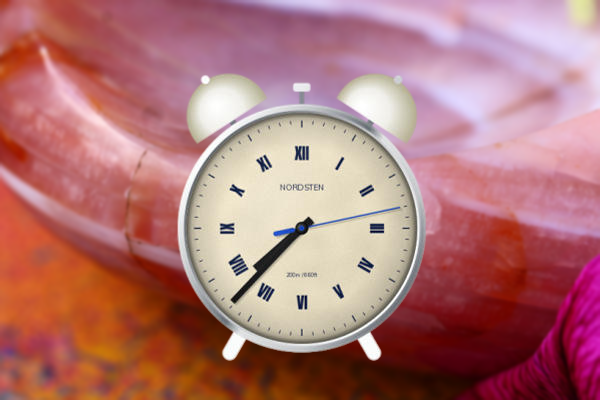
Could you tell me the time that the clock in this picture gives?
7:37:13
